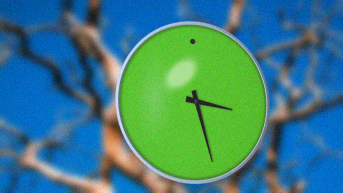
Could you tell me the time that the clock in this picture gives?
3:28
